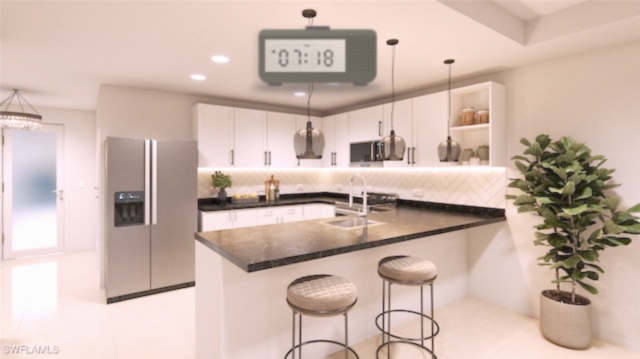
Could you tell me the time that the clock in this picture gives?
7:18
